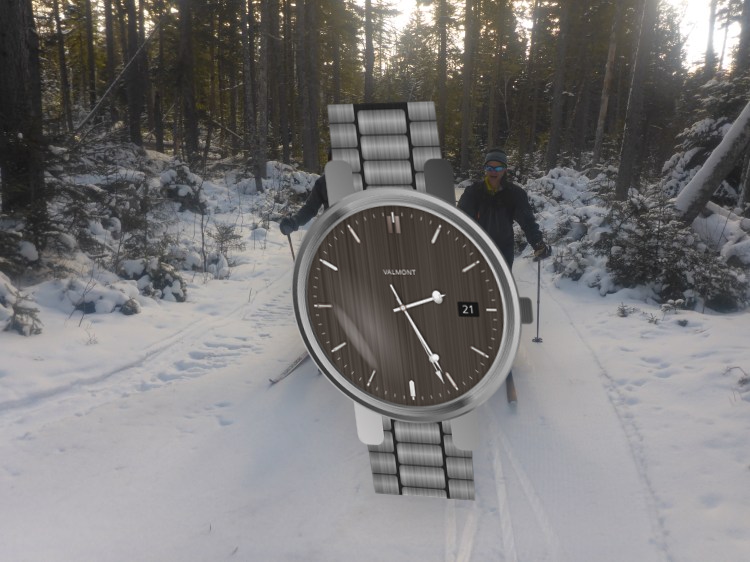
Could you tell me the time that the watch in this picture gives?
2:25:26
